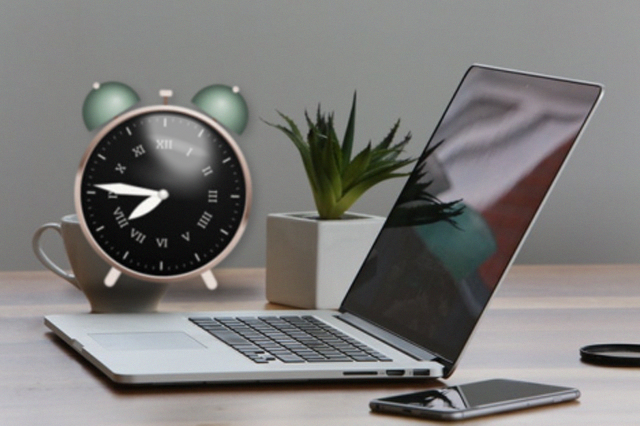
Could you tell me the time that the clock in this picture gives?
7:46
